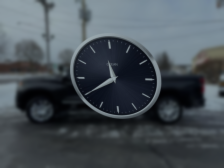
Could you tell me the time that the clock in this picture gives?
11:40
